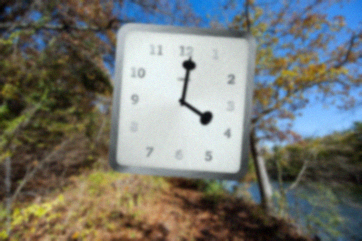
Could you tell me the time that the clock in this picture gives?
4:01
